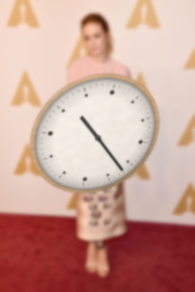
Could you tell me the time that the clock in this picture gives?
10:22
